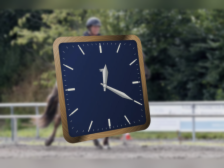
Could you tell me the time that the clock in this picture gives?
12:20
